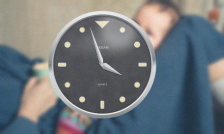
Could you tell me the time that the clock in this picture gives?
3:57
